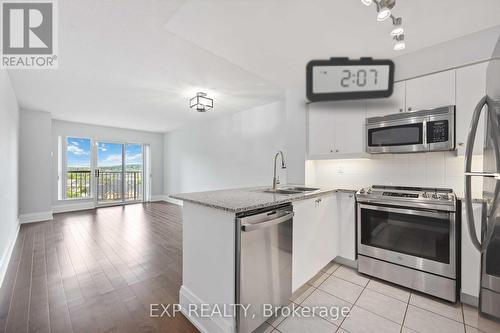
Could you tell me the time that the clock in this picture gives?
2:07
